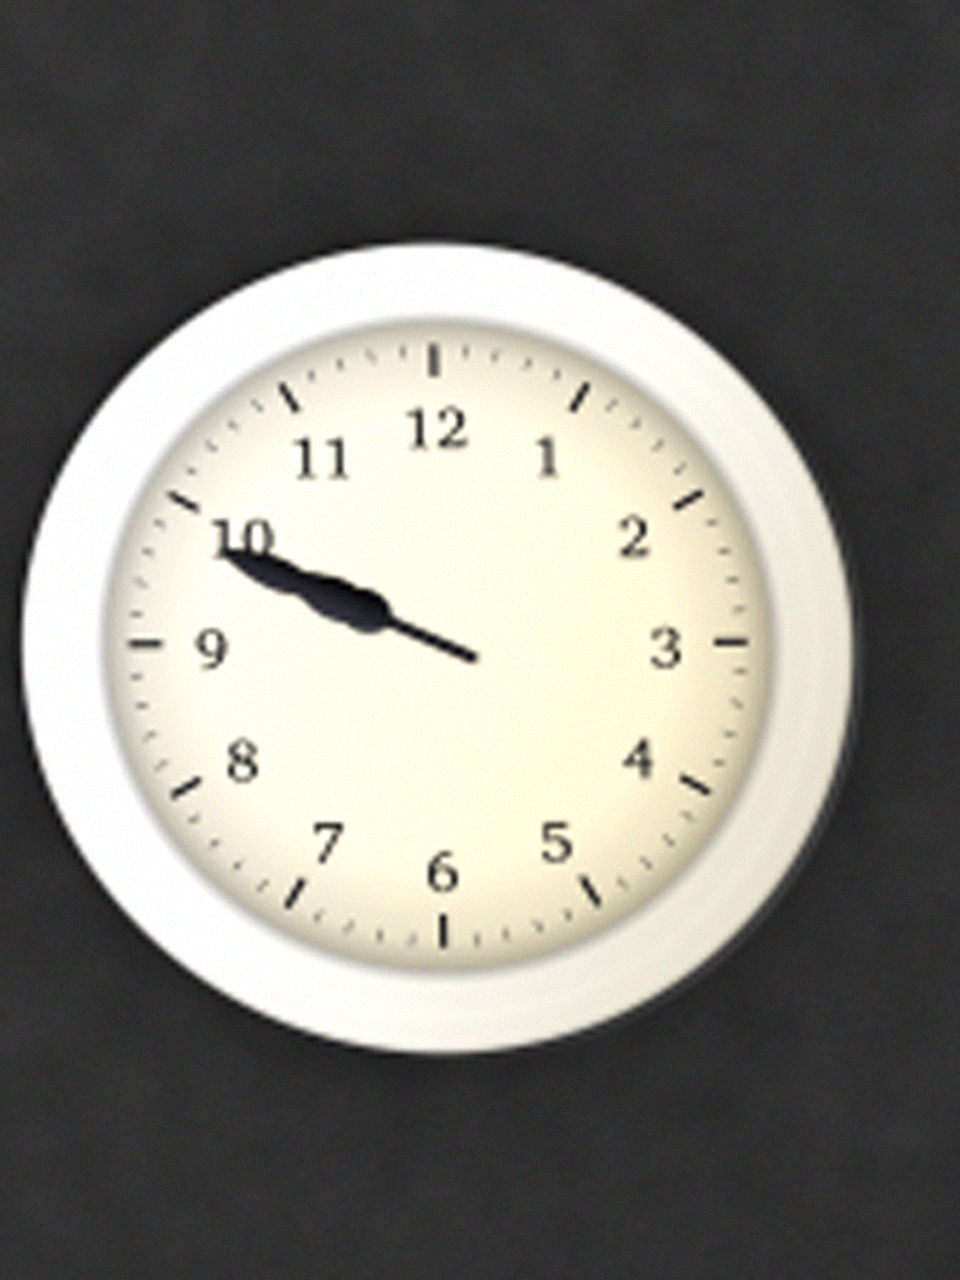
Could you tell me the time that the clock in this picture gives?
9:49
